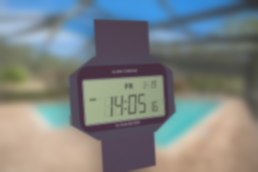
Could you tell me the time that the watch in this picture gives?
14:05
